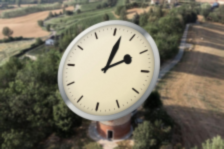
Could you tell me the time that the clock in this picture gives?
2:02
